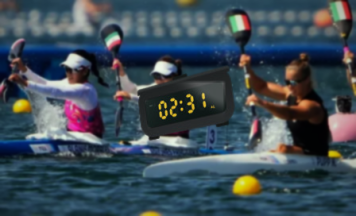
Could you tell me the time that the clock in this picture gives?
2:31
